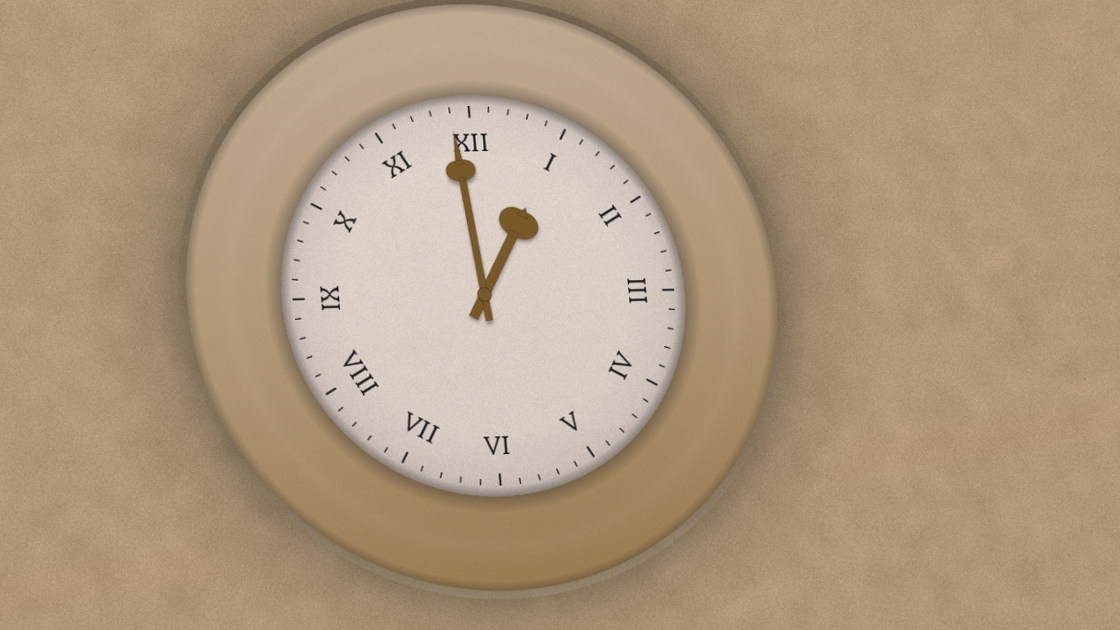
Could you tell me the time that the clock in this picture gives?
12:59
